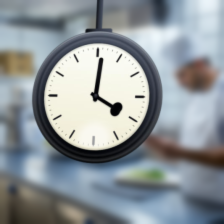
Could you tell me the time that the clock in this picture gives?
4:01
